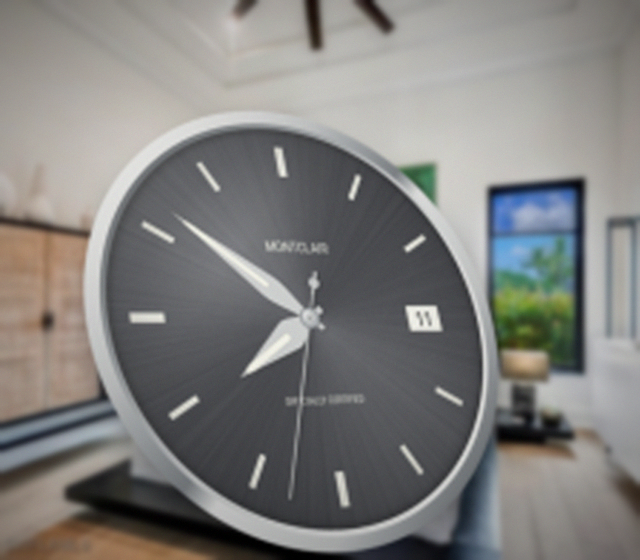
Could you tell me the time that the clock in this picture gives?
7:51:33
